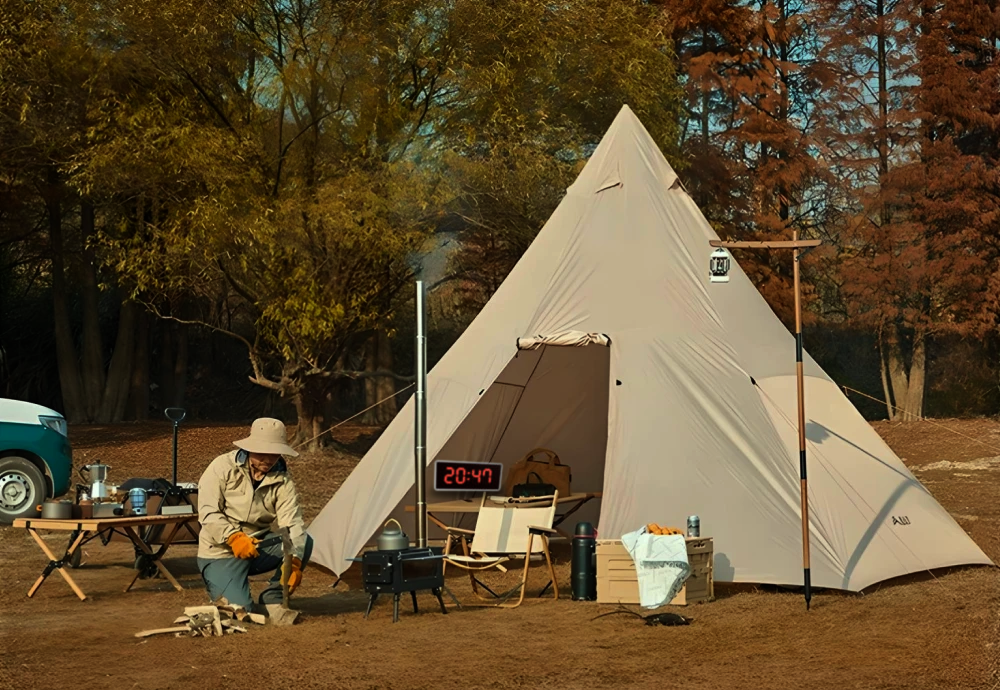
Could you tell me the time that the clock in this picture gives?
20:47
